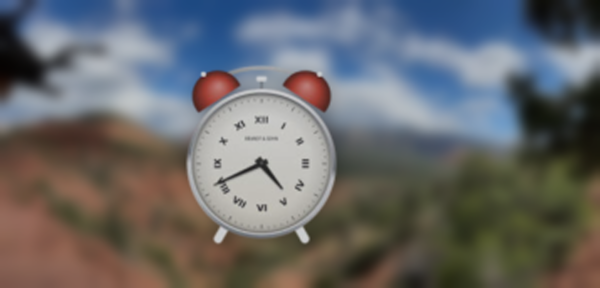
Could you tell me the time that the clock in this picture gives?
4:41
